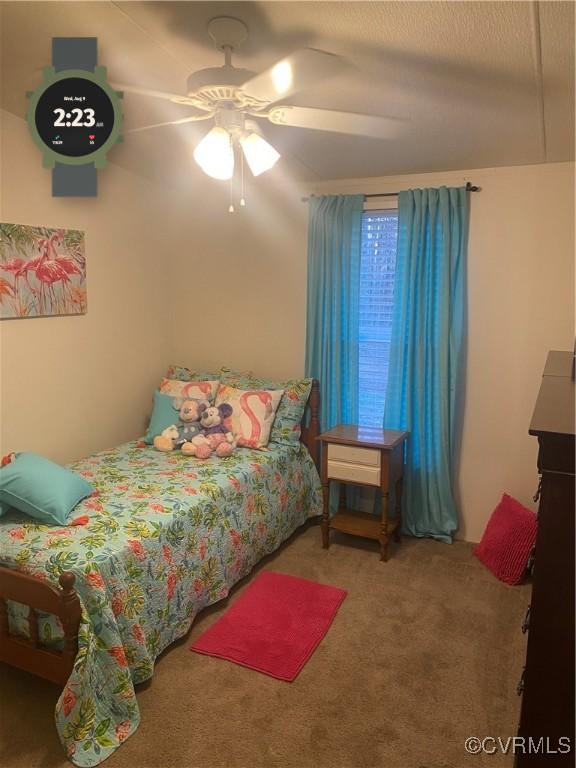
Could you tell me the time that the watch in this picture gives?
2:23
